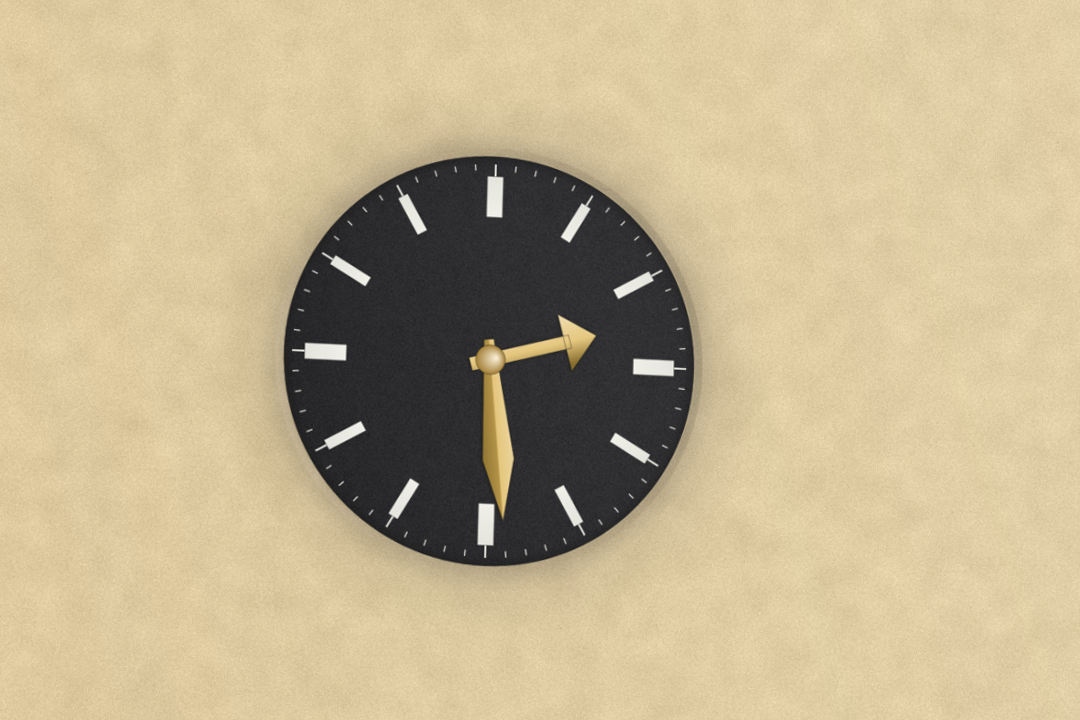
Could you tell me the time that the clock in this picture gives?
2:29
